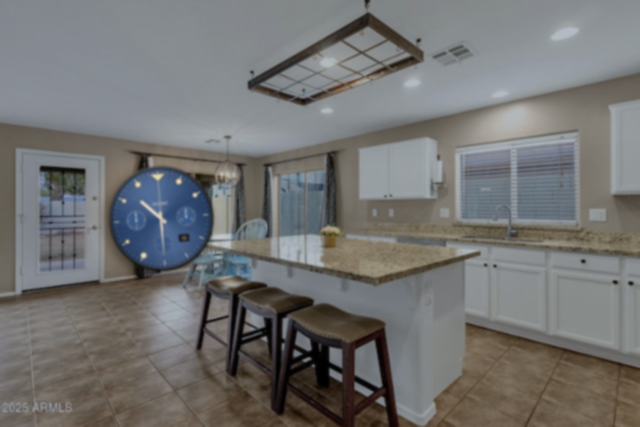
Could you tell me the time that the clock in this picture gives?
10:30
